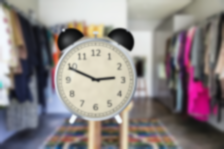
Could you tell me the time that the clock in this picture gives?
2:49
